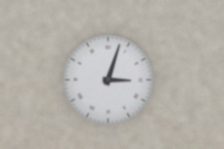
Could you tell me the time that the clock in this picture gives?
3:03
